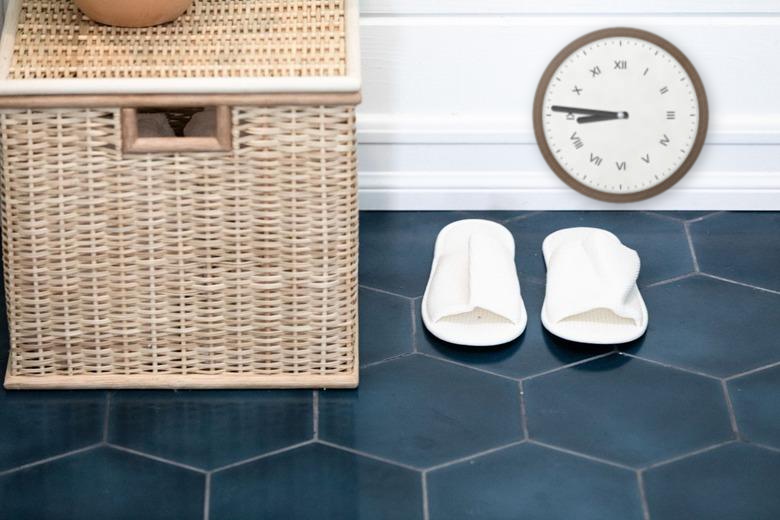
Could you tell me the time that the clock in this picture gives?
8:46
